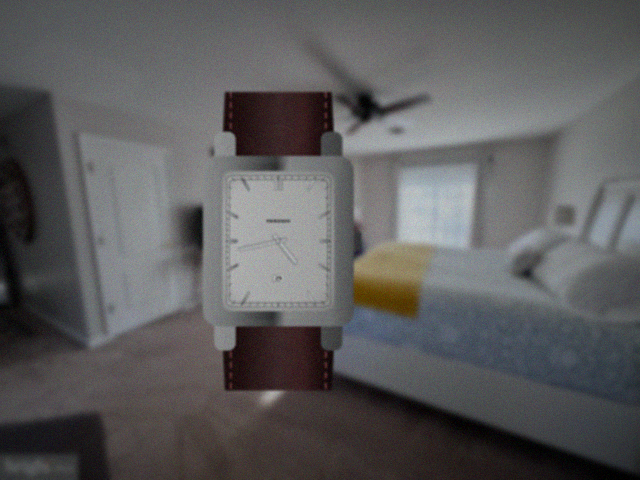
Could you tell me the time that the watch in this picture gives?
4:43
